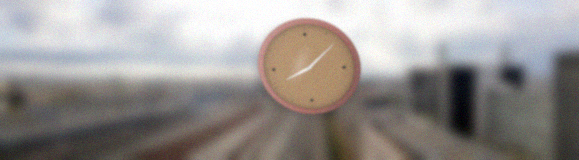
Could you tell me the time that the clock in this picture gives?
8:08
